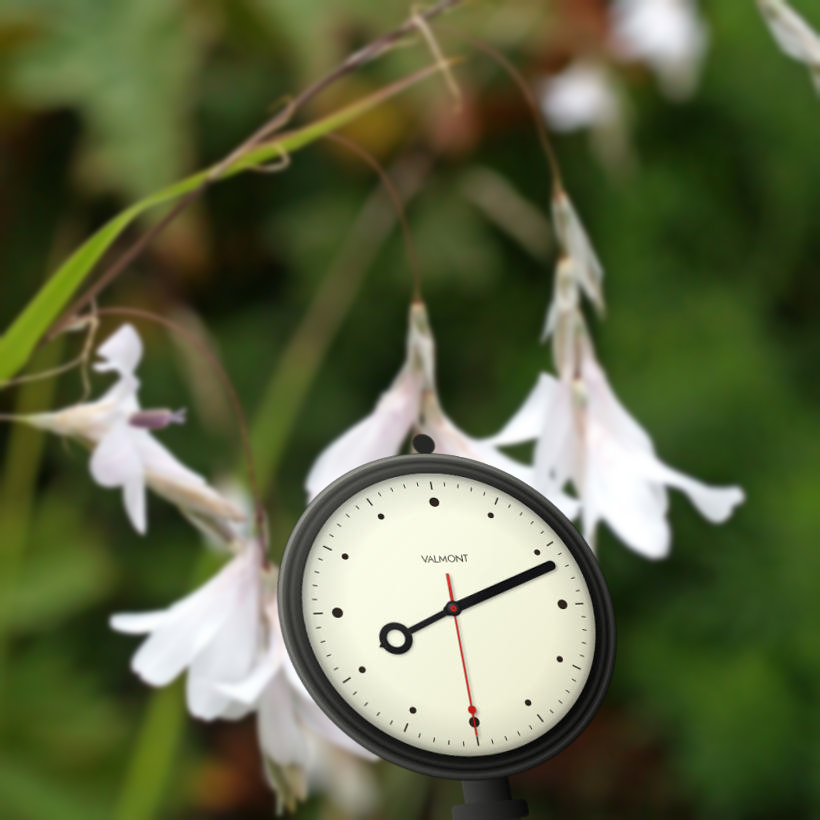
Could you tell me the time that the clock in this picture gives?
8:11:30
